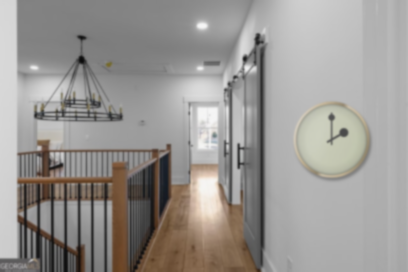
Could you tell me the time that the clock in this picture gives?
2:00
